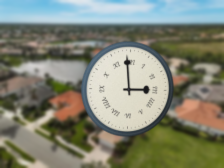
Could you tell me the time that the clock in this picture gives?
2:59
